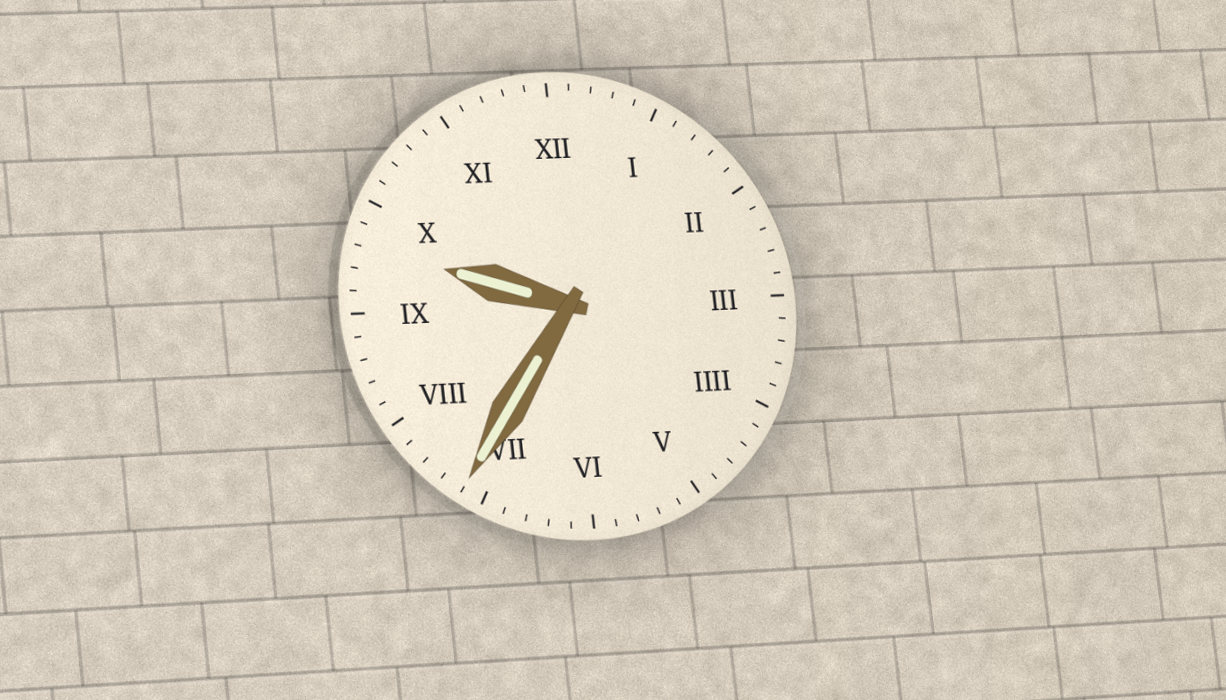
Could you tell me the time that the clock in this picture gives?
9:36
